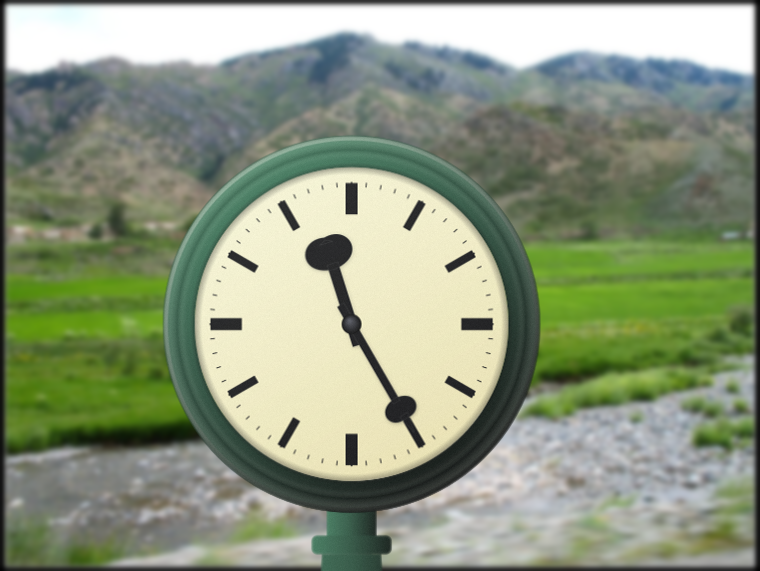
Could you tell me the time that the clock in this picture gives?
11:25
